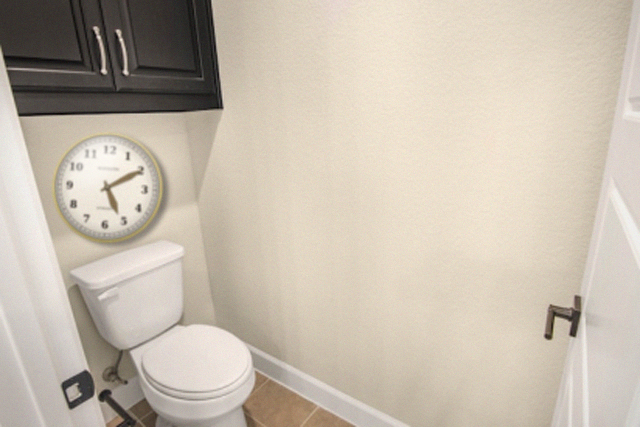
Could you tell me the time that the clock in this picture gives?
5:10
